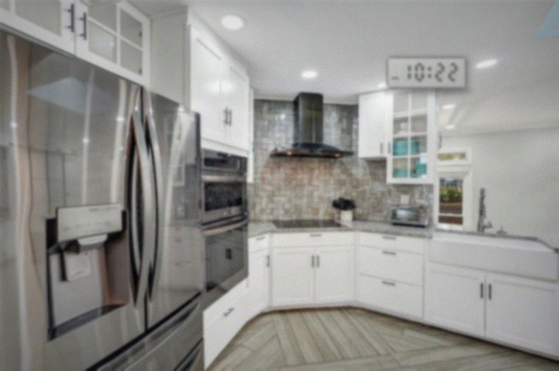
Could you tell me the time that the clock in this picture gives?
10:22
